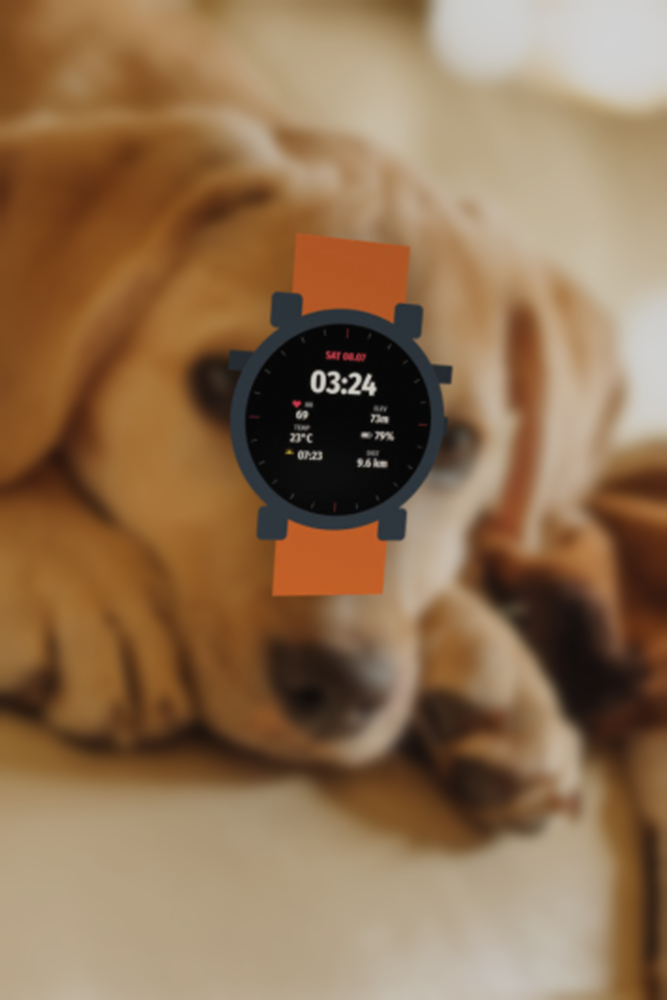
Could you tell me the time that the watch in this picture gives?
3:24
